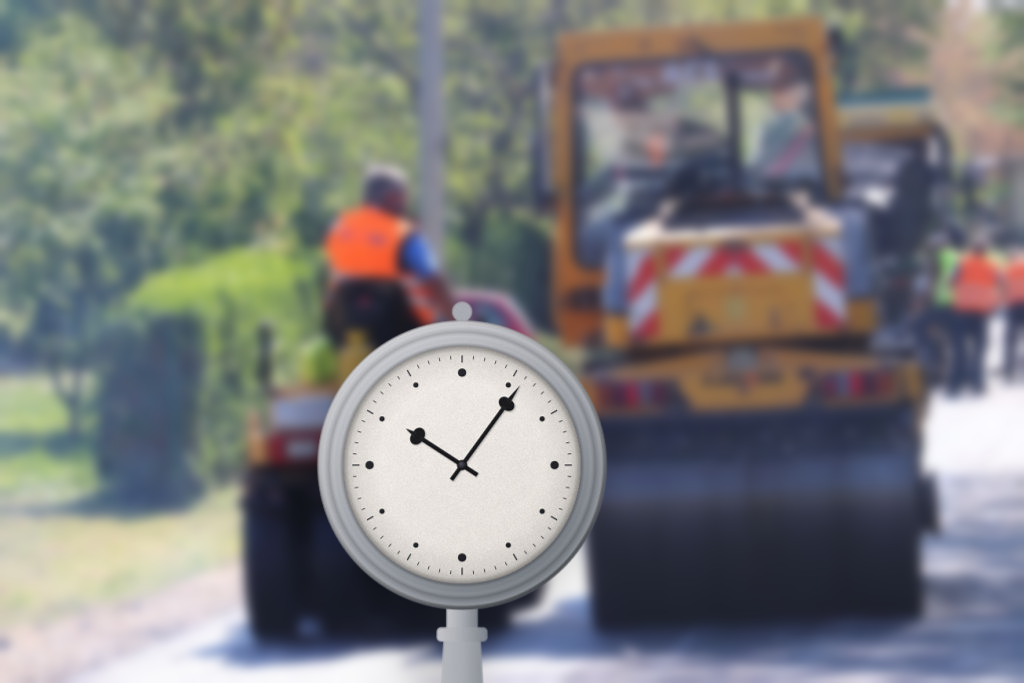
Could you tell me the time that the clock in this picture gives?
10:06
